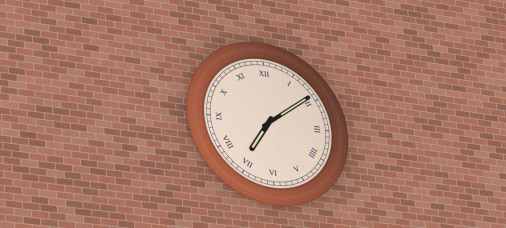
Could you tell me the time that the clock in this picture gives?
7:09
